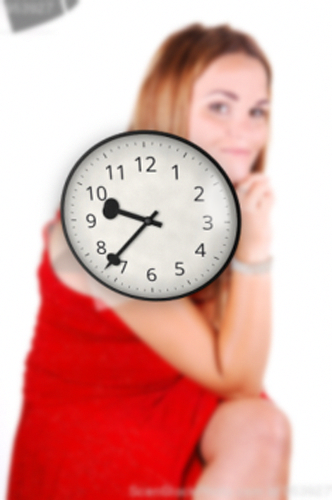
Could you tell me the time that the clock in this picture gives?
9:37
